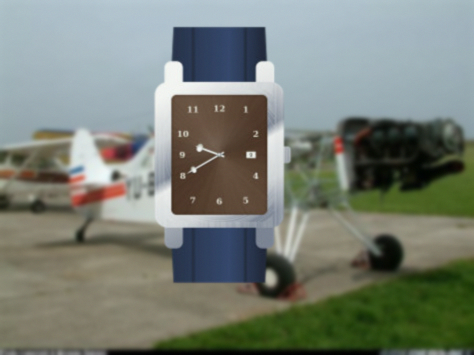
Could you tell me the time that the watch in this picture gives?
9:40
